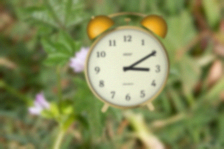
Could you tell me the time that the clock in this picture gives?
3:10
